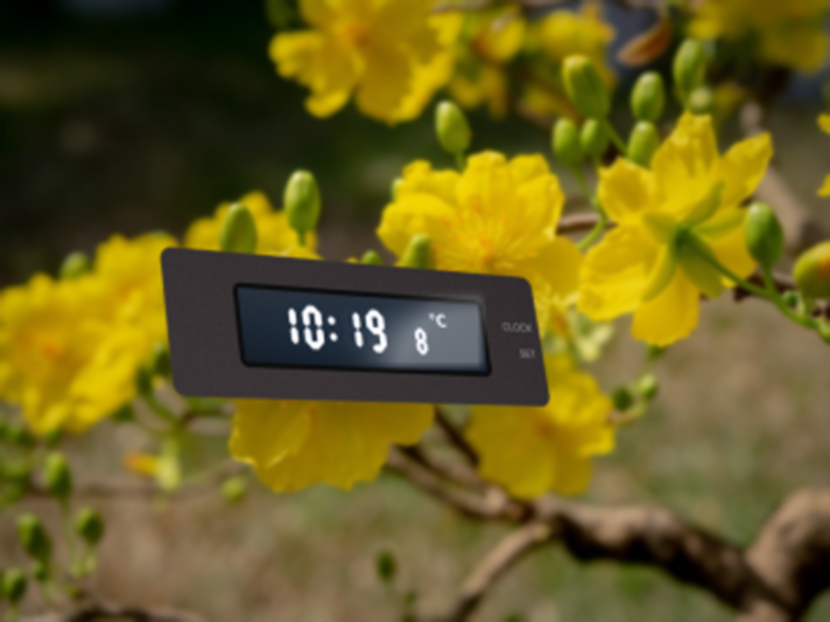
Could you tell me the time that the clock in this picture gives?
10:19
